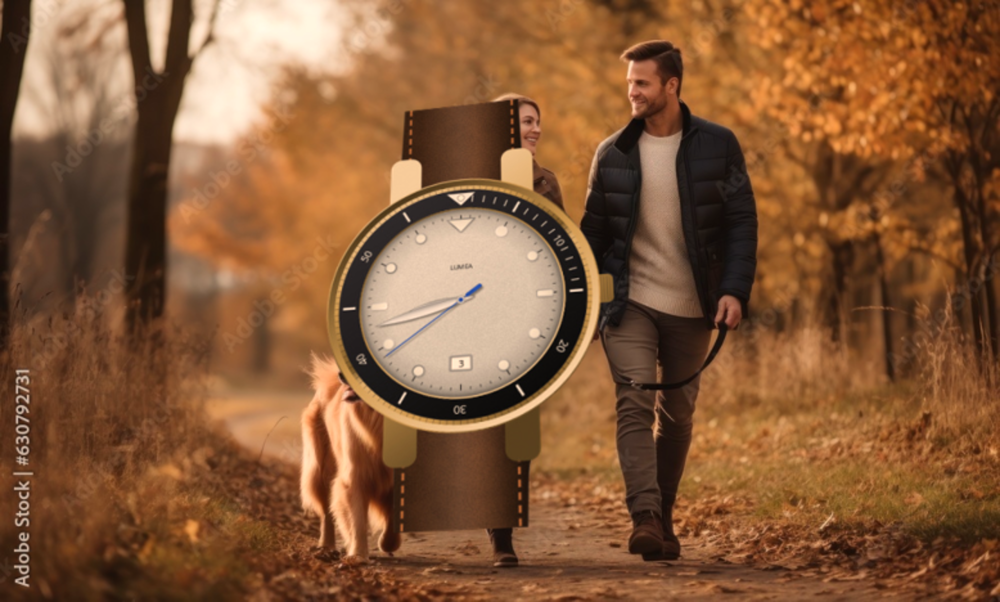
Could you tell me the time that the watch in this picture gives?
8:42:39
